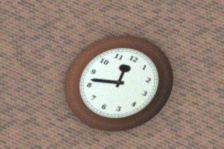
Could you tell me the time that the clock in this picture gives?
11:42
